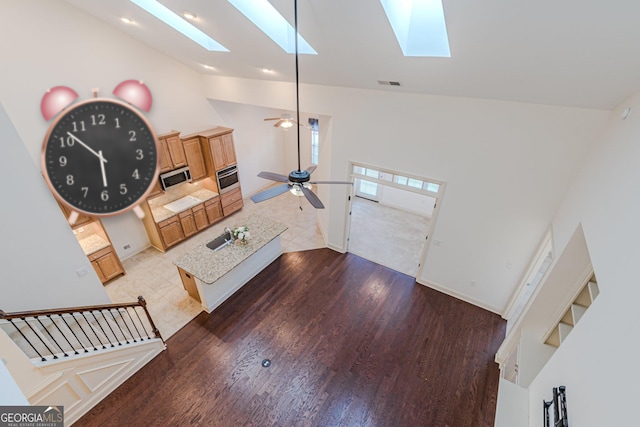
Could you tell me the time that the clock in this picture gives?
5:52
